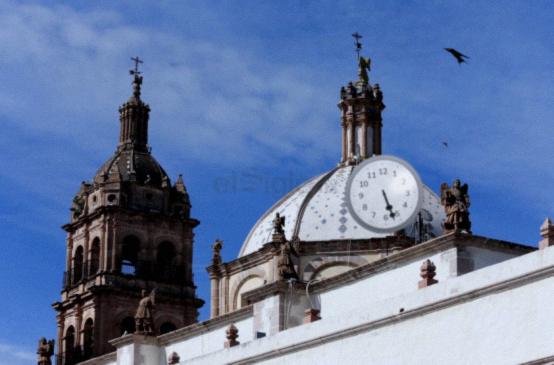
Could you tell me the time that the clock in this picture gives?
5:27
